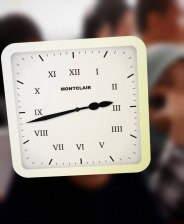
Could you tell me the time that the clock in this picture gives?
2:43
